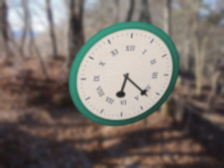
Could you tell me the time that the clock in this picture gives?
6:22
